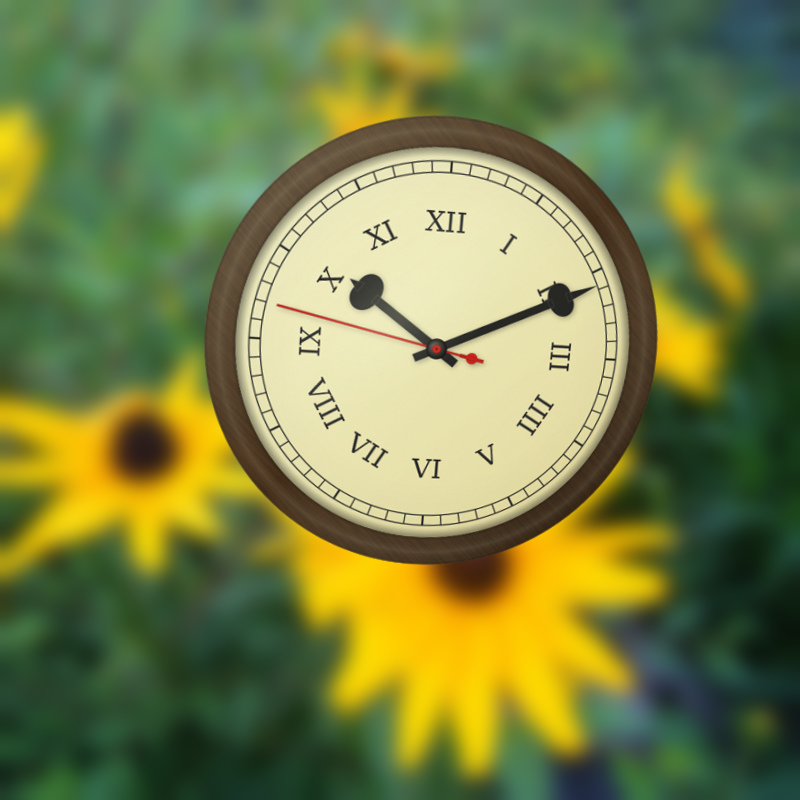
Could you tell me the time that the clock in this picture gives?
10:10:47
